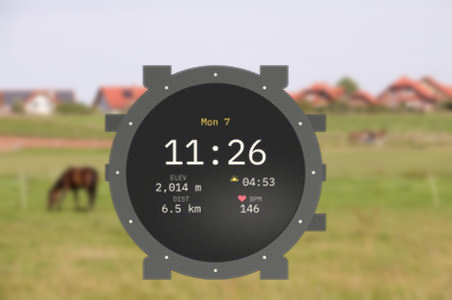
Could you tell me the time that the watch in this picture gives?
11:26
